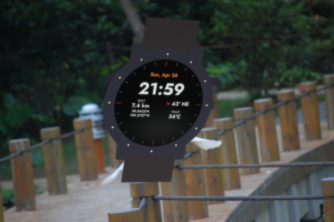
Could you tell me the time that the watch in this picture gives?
21:59
